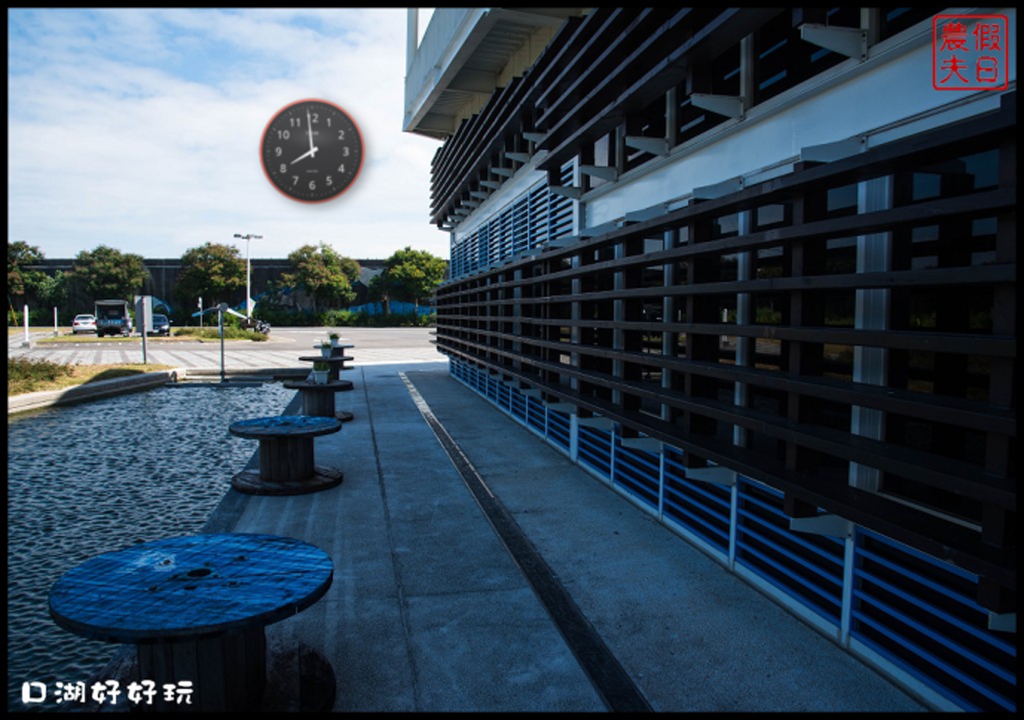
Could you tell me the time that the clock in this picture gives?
7:59
